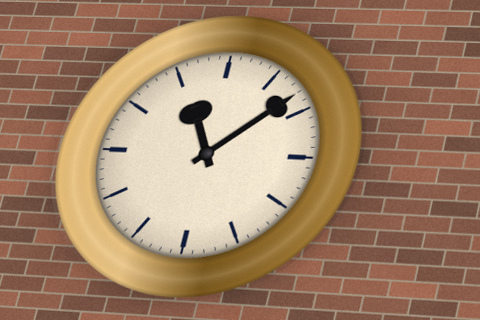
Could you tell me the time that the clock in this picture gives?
11:08
